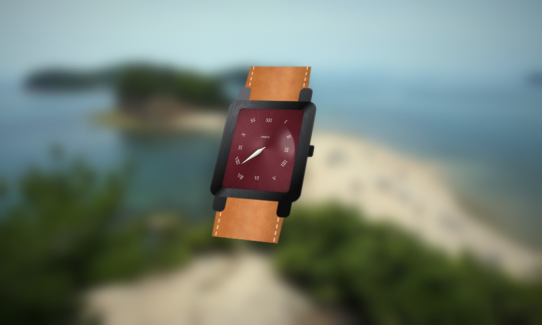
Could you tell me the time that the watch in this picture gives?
7:38
